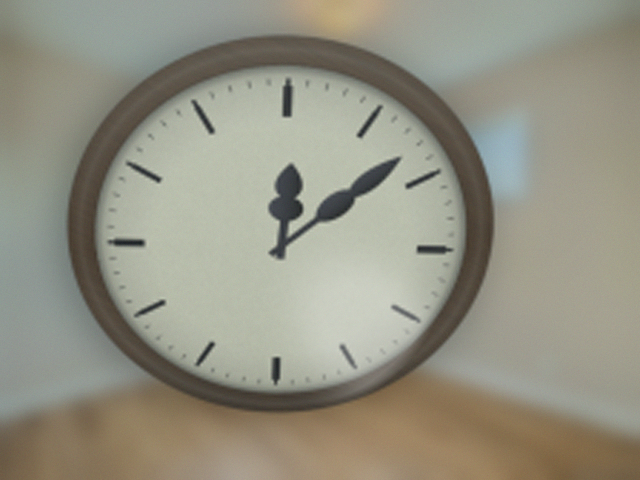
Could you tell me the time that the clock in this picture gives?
12:08
